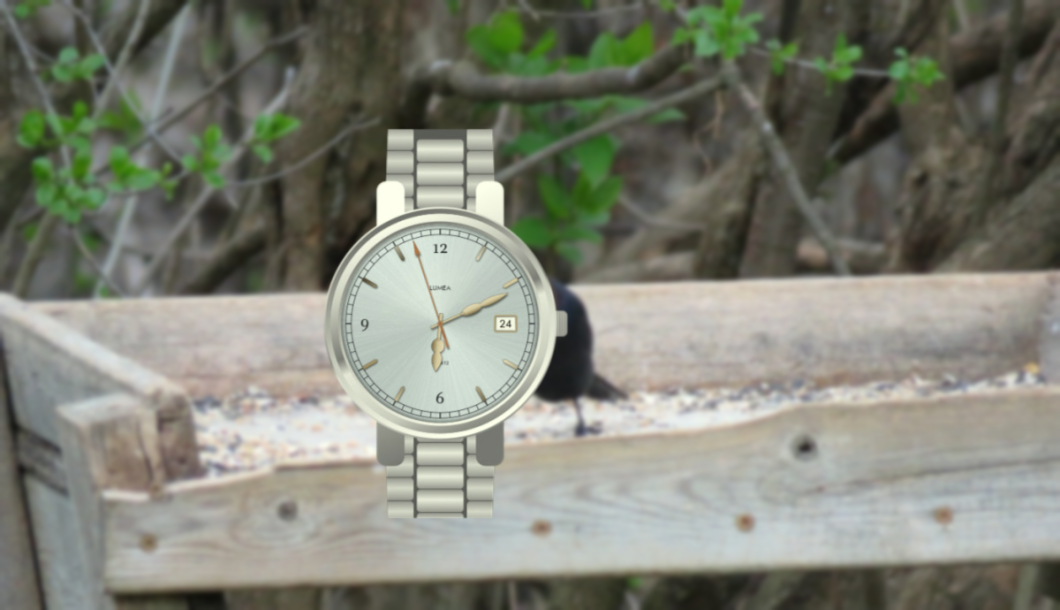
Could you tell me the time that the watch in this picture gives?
6:10:57
